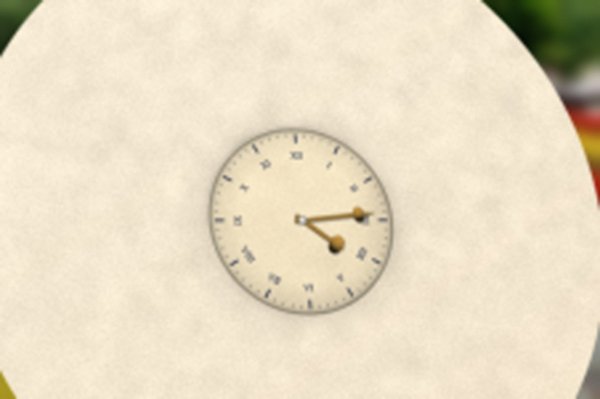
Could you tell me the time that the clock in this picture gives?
4:14
